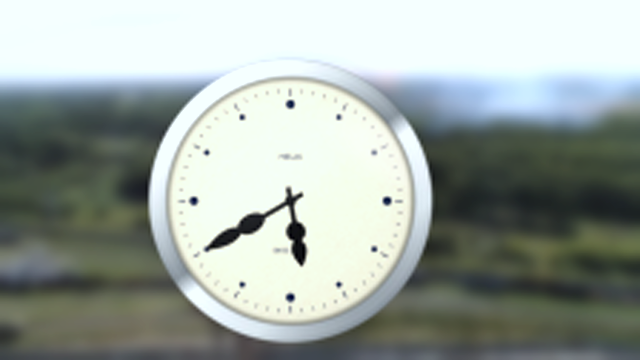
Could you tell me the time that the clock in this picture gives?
5:40
